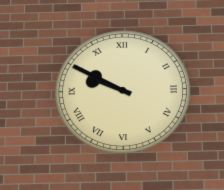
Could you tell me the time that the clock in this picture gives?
9:50
